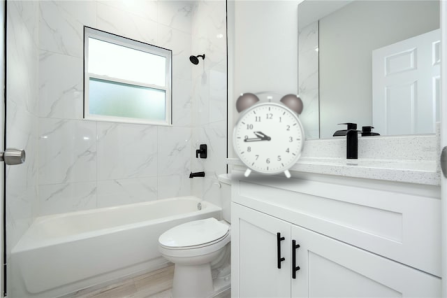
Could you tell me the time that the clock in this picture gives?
9:44
